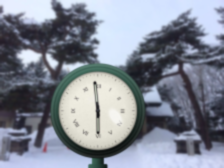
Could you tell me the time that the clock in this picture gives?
5:59
